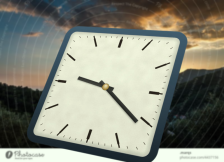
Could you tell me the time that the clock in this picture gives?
9:21
